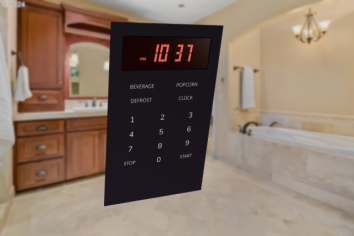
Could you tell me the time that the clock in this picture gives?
10:37
